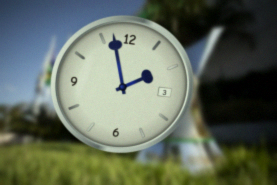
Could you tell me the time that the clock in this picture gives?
1:57
